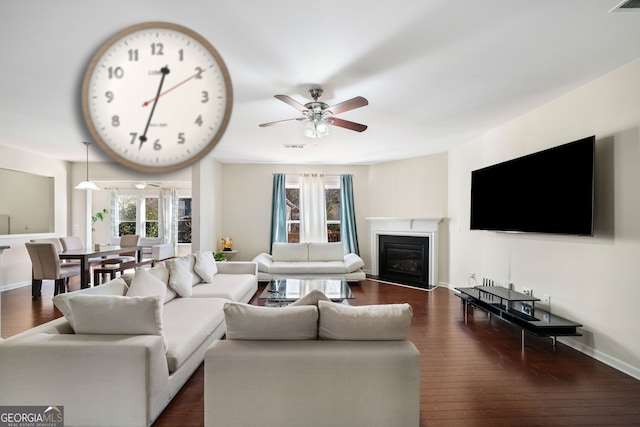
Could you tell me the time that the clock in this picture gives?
12:33:10
